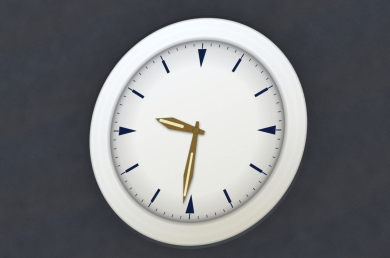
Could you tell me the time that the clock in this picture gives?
9:31
